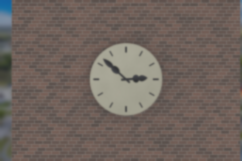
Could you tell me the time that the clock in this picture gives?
2:52
